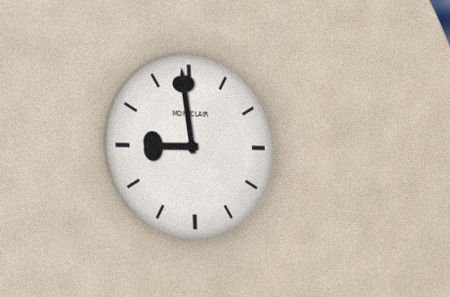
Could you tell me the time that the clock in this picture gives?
8:59
